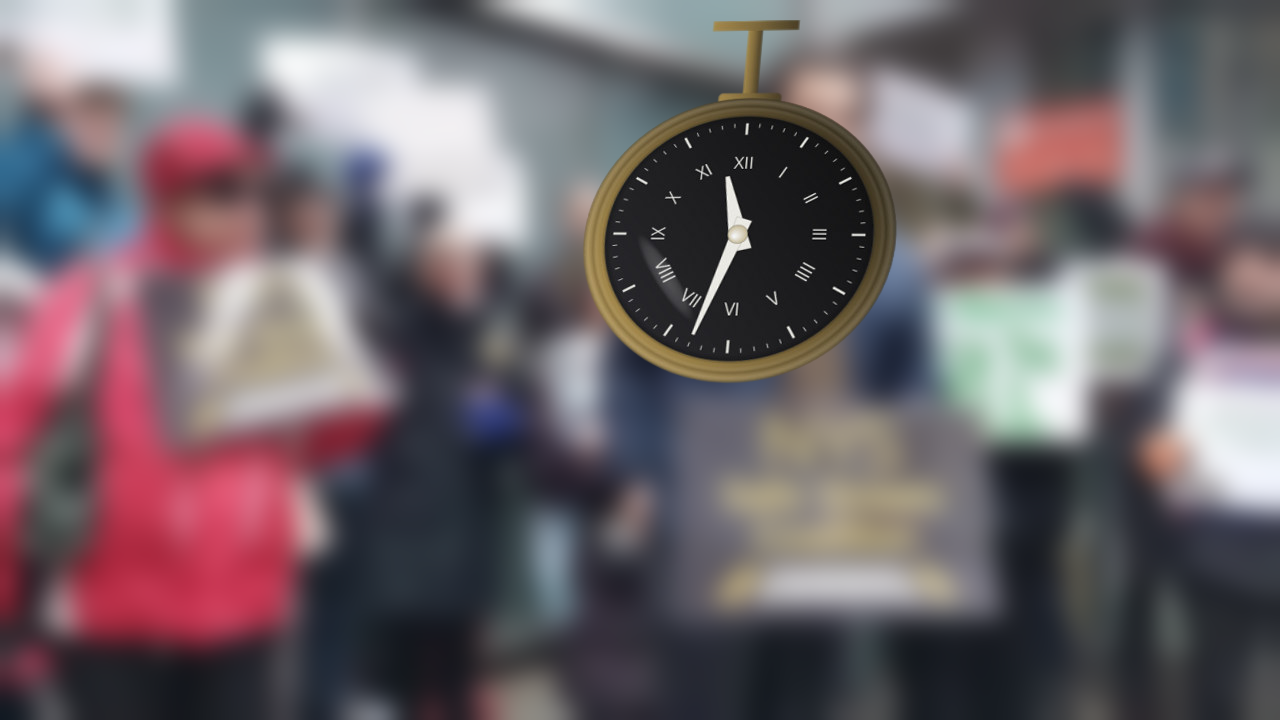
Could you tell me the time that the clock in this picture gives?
11:33
